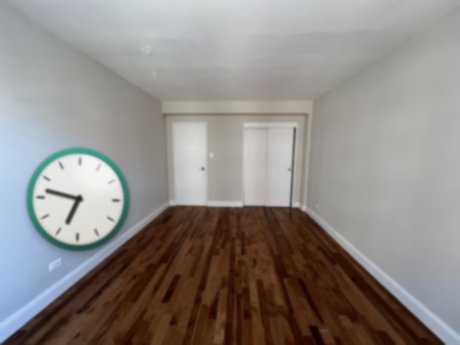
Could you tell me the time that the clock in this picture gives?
6:47
